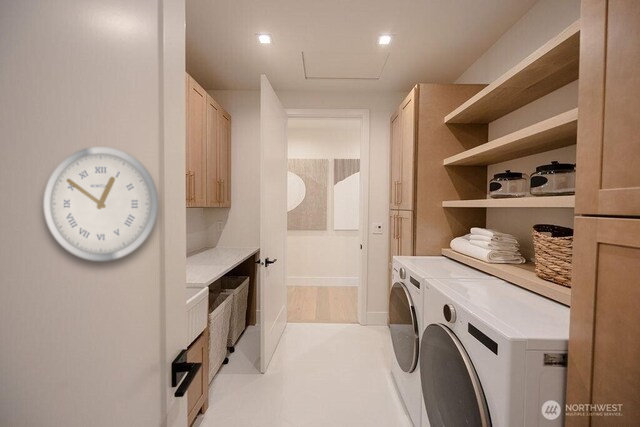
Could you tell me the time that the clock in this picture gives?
12:51
